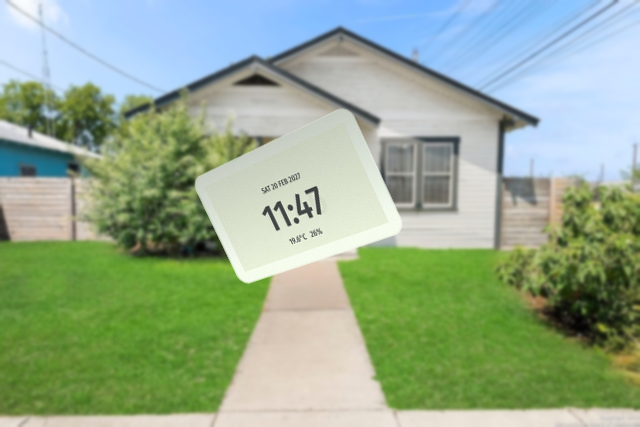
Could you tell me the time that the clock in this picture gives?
11:47
